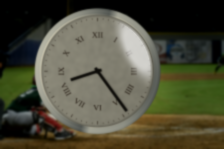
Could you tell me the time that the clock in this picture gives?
8:24
